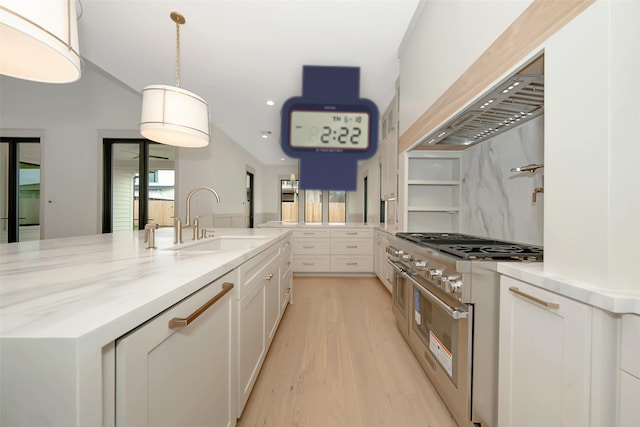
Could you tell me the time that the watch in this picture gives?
2:22
